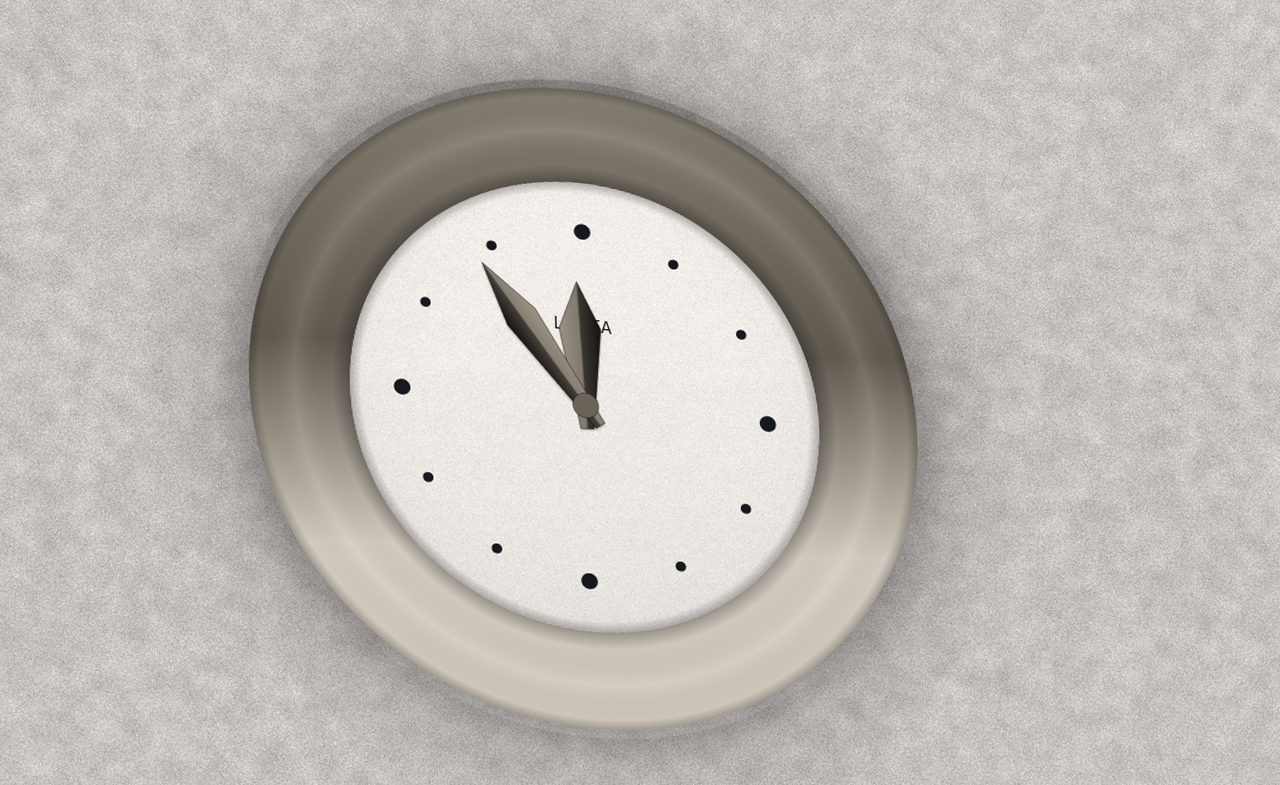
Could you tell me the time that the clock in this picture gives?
11:54
